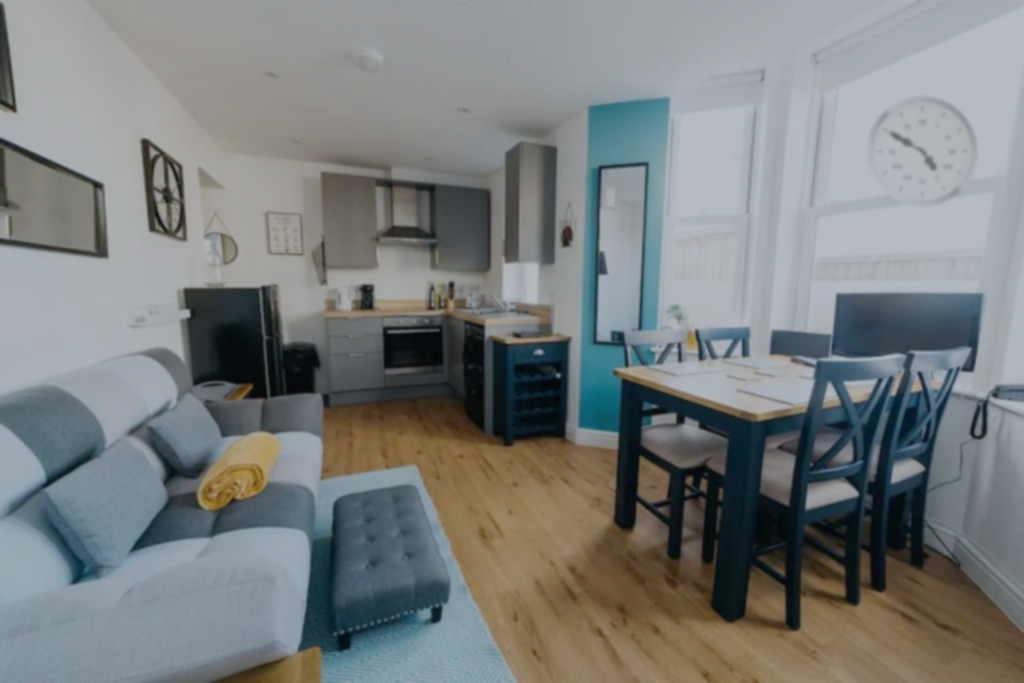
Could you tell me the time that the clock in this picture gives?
4:50
